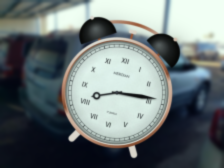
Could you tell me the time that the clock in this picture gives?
8:14
